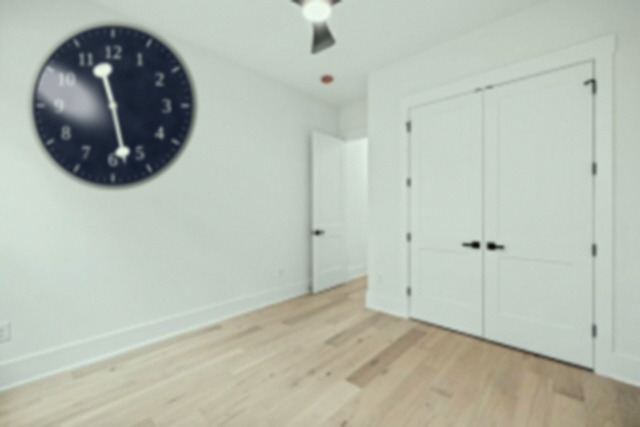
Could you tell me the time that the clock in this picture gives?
11:28
